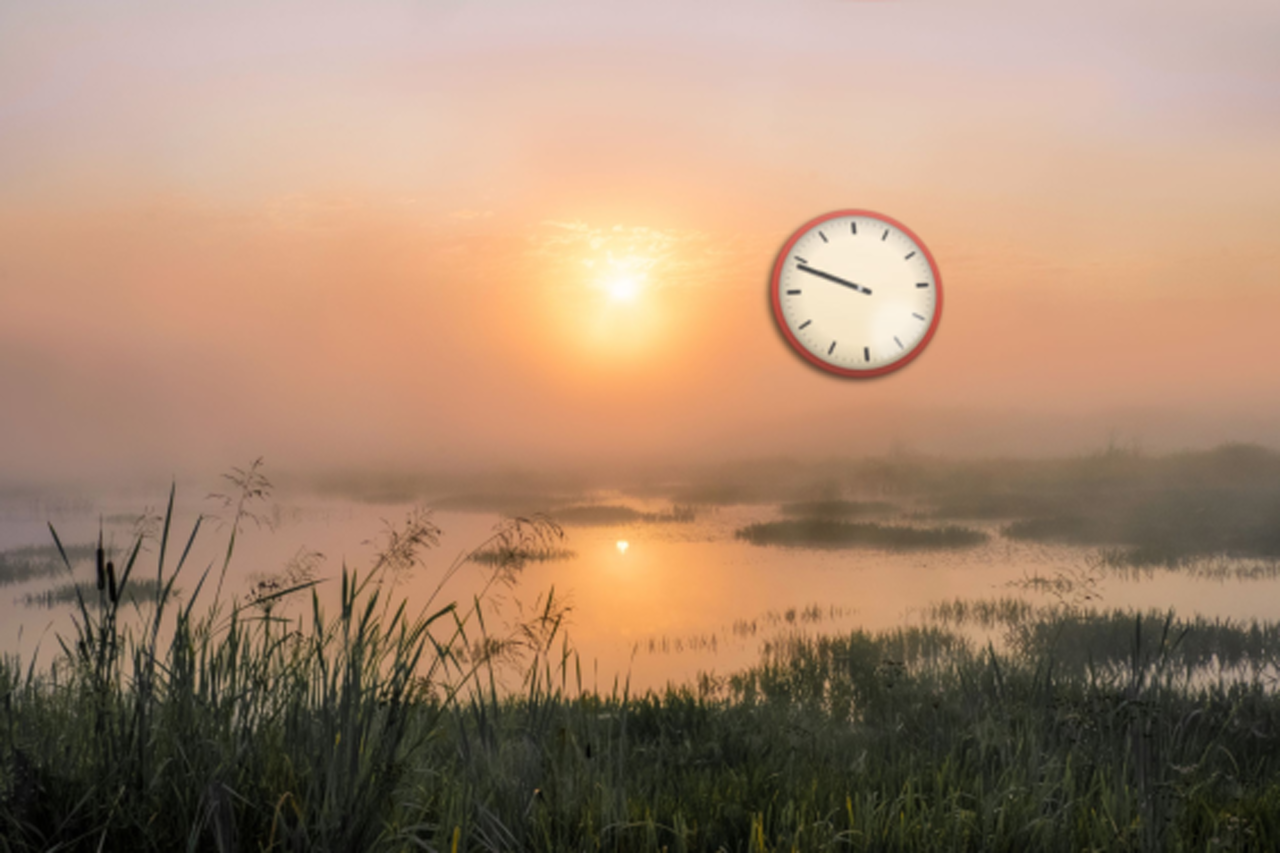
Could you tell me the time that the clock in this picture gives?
9:49
